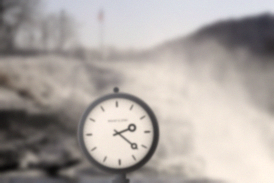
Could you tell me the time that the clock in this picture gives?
2:22
